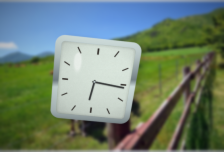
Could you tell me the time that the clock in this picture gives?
6:16
